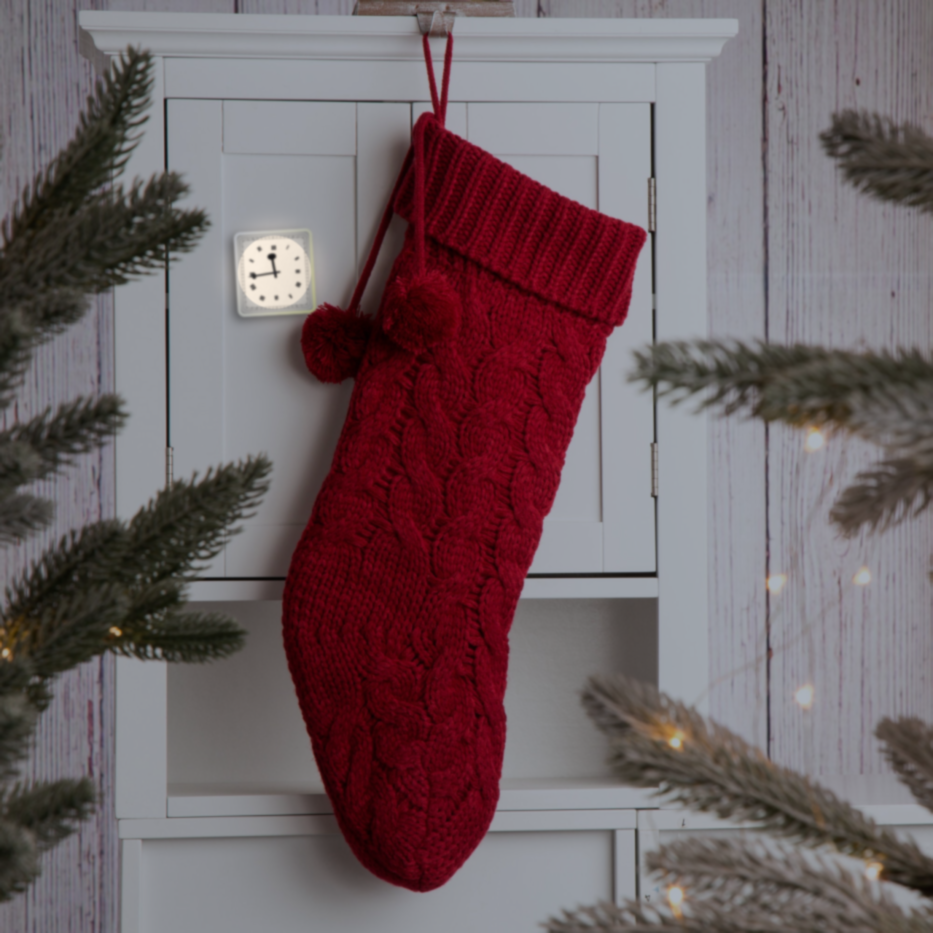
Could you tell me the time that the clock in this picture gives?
11:44
